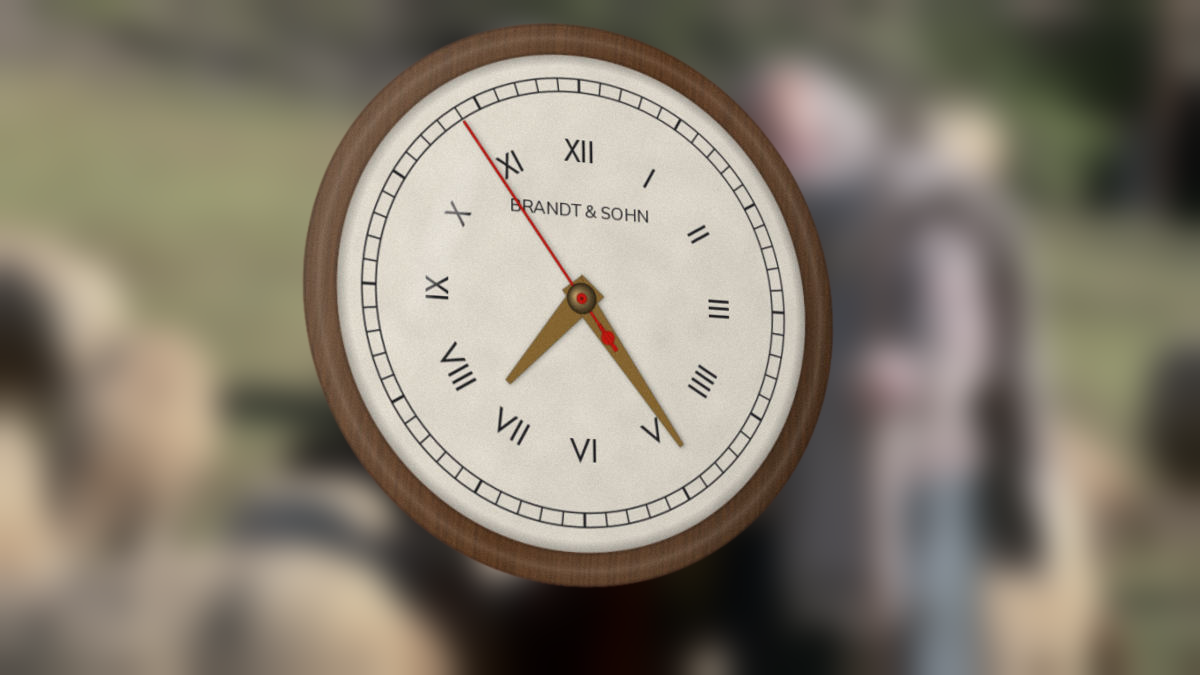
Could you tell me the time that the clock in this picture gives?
7:23:54
